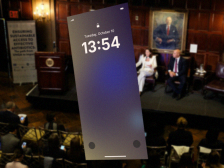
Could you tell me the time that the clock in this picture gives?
13:54
